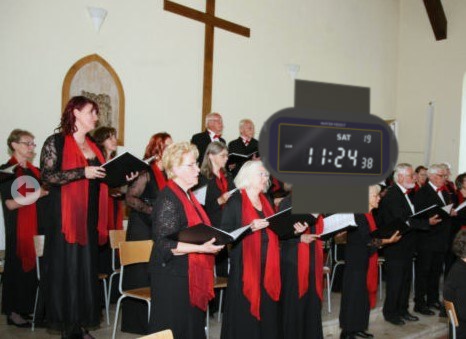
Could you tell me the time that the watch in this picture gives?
11:24:38
